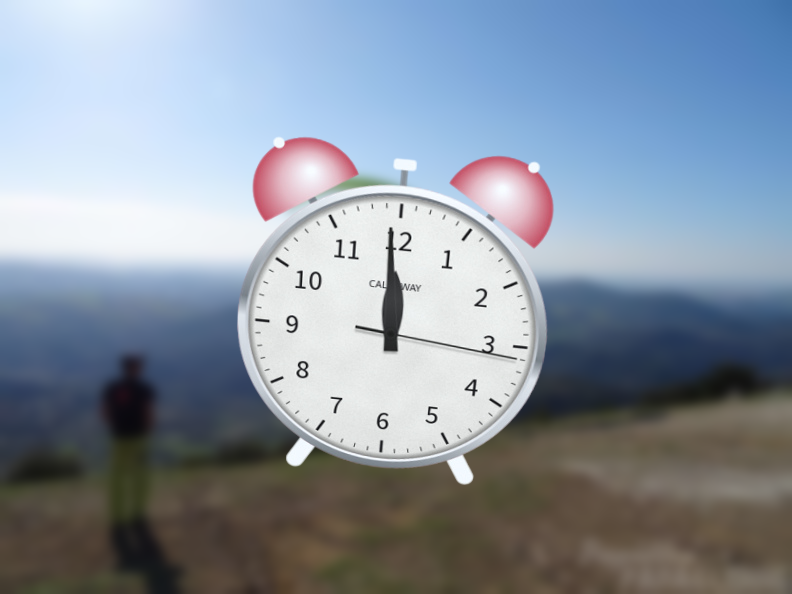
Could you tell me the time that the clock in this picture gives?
11:59:16
